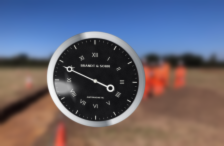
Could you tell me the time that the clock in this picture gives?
3:49
